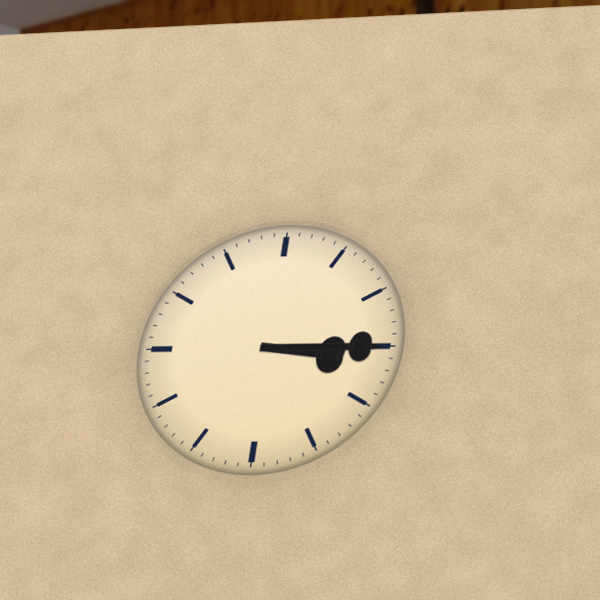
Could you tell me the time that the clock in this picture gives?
3:15
